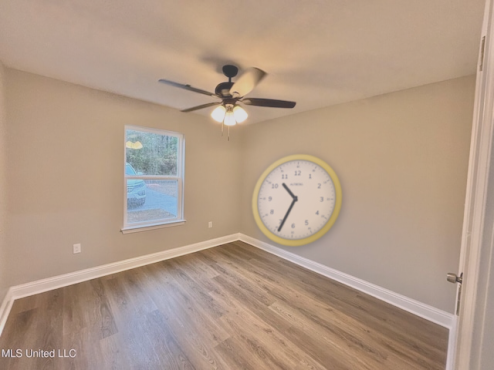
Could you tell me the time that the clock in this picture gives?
10:34
